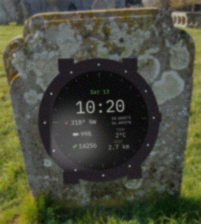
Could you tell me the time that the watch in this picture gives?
10:20
